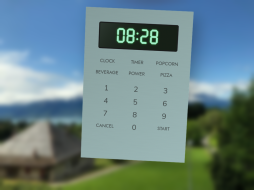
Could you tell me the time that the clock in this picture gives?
8:28
